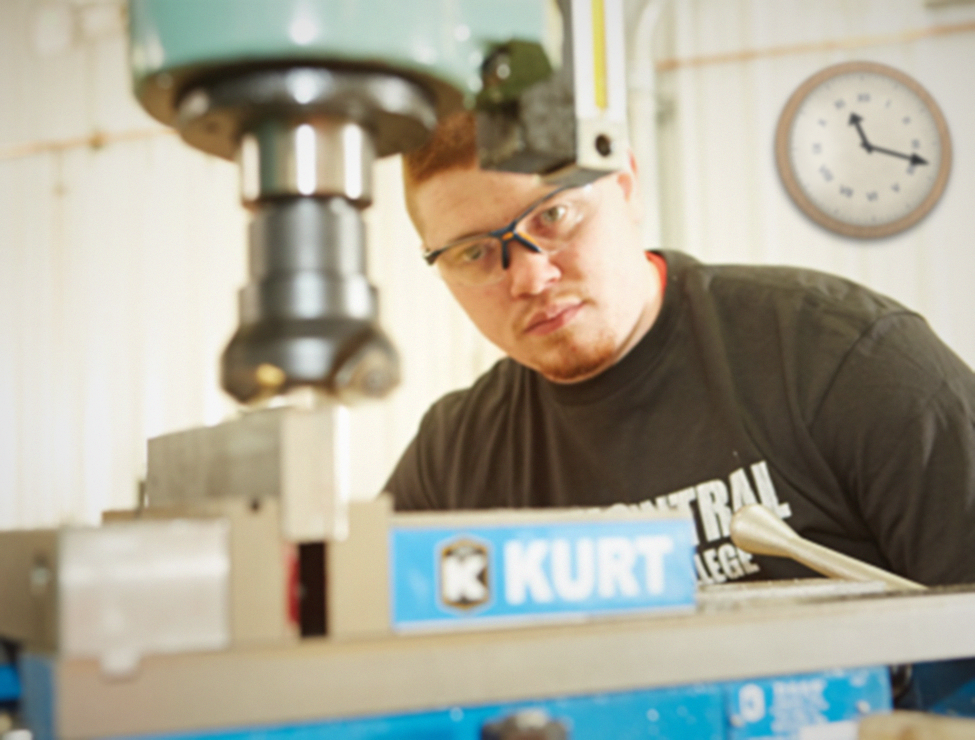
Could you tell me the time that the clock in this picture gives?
11:18
